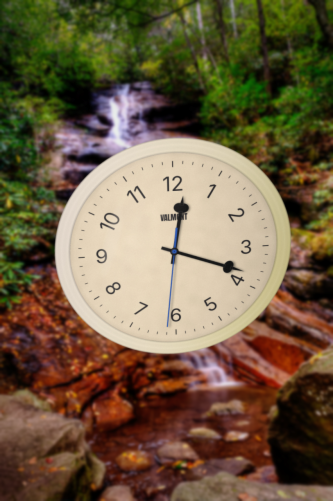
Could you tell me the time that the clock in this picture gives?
12:18:31
